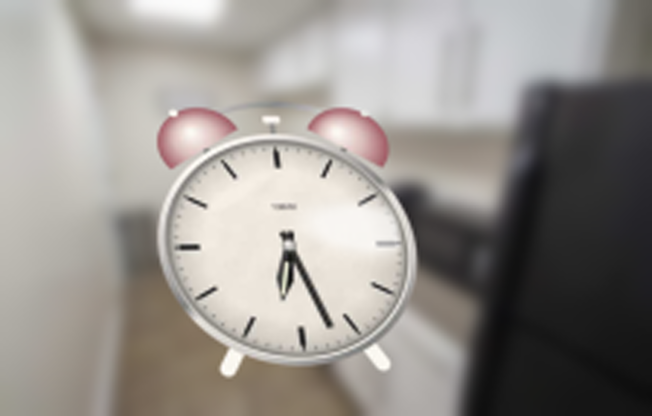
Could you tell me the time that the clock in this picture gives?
6:27
